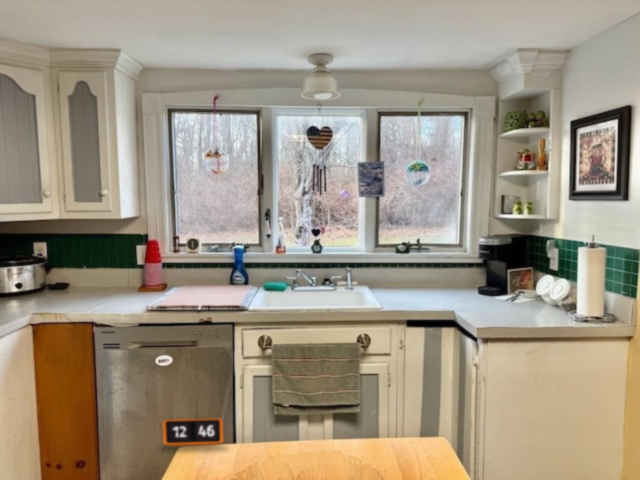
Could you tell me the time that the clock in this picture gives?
12:46
